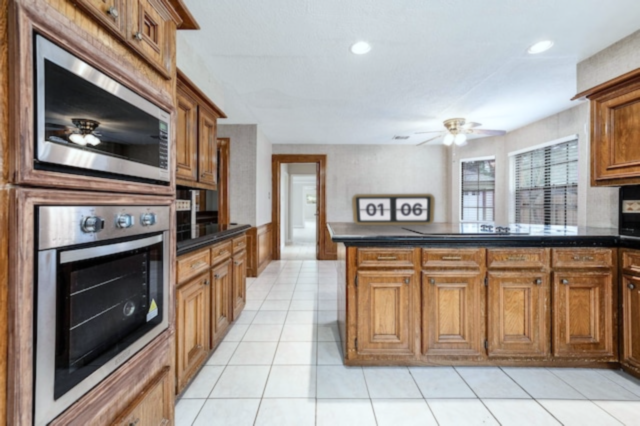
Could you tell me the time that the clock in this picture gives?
1:06
